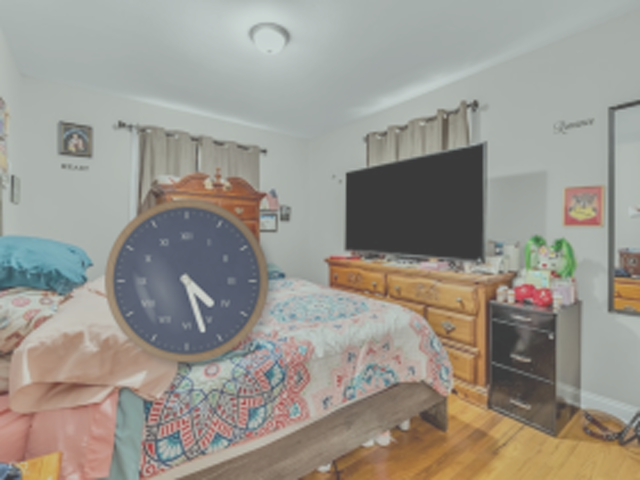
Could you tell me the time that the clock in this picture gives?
4:27
